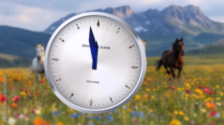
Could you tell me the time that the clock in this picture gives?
11:58
